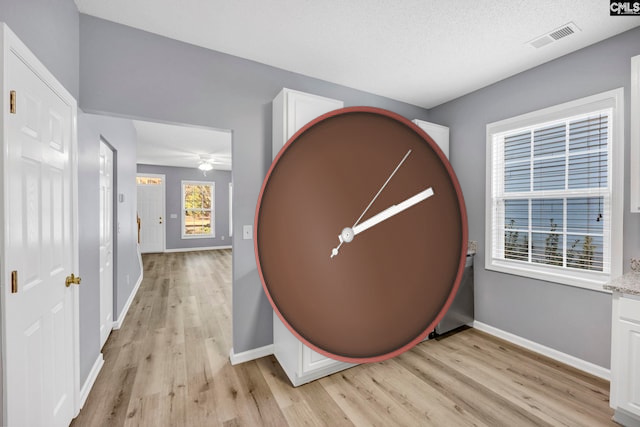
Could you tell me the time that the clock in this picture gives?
2:11:07
